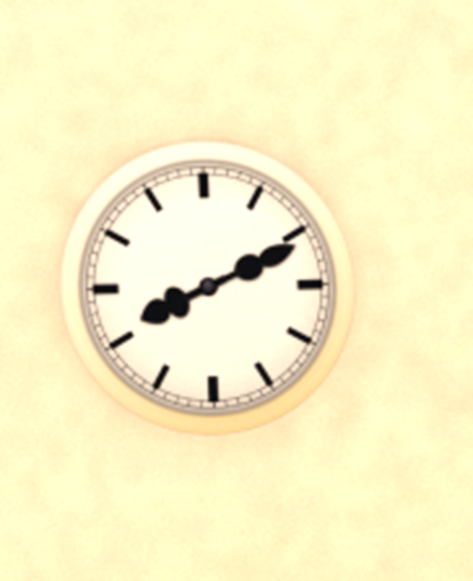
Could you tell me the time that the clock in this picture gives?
8:11
